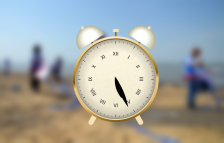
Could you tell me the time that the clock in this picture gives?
5:26
